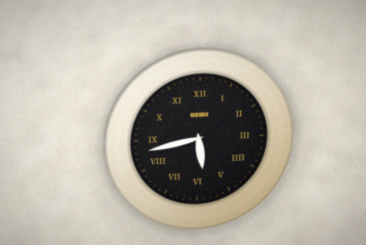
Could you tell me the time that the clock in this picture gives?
5:43
